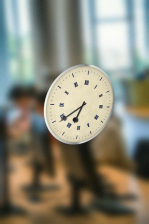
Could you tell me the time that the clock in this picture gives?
6:39
